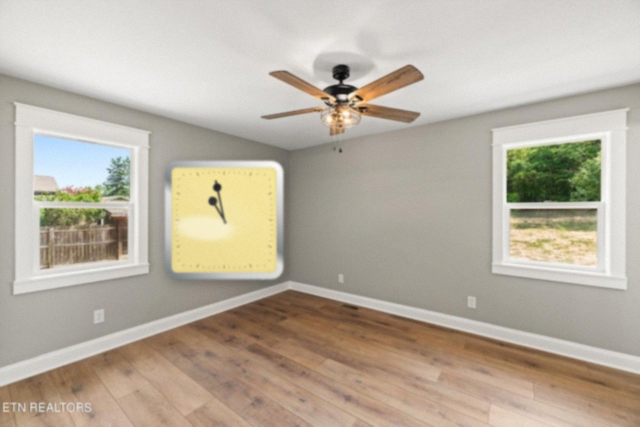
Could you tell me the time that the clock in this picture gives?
10:58
